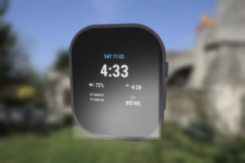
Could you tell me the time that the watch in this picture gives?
4:33
